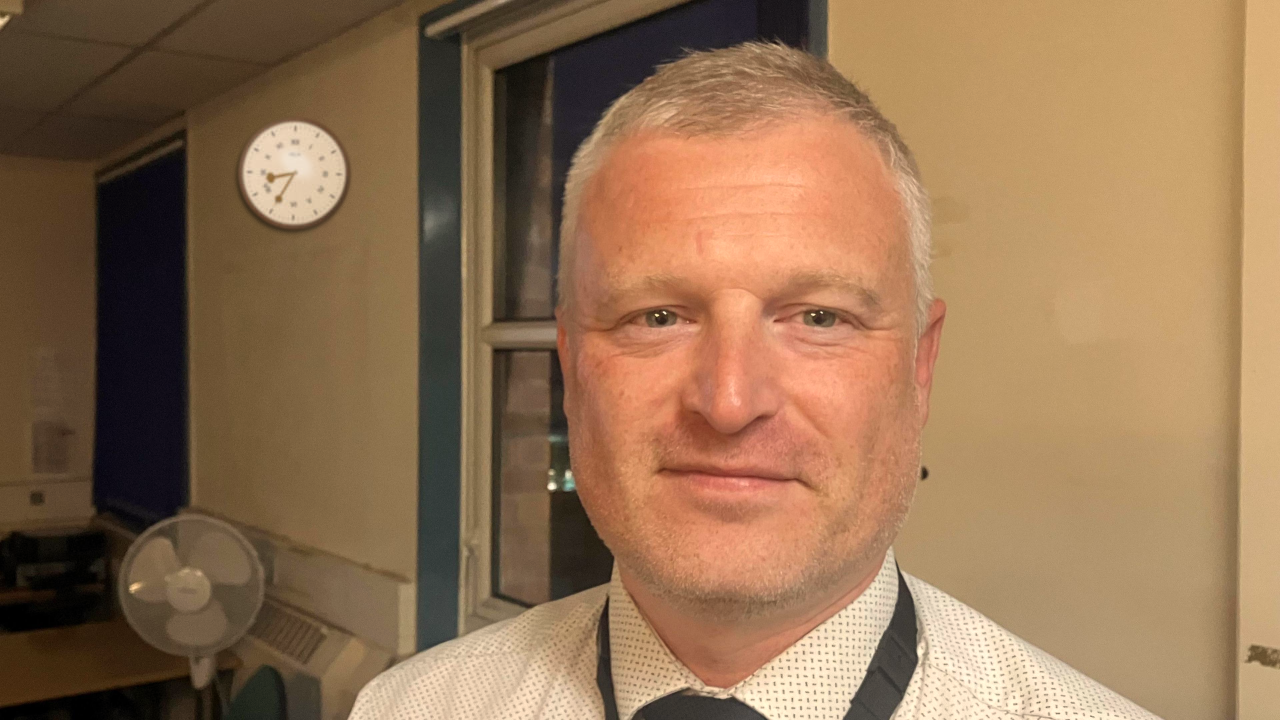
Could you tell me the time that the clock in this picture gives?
8:35
